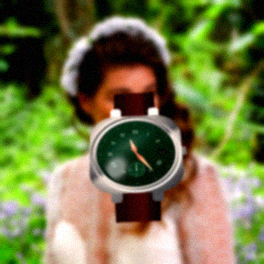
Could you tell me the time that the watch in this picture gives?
11:24
